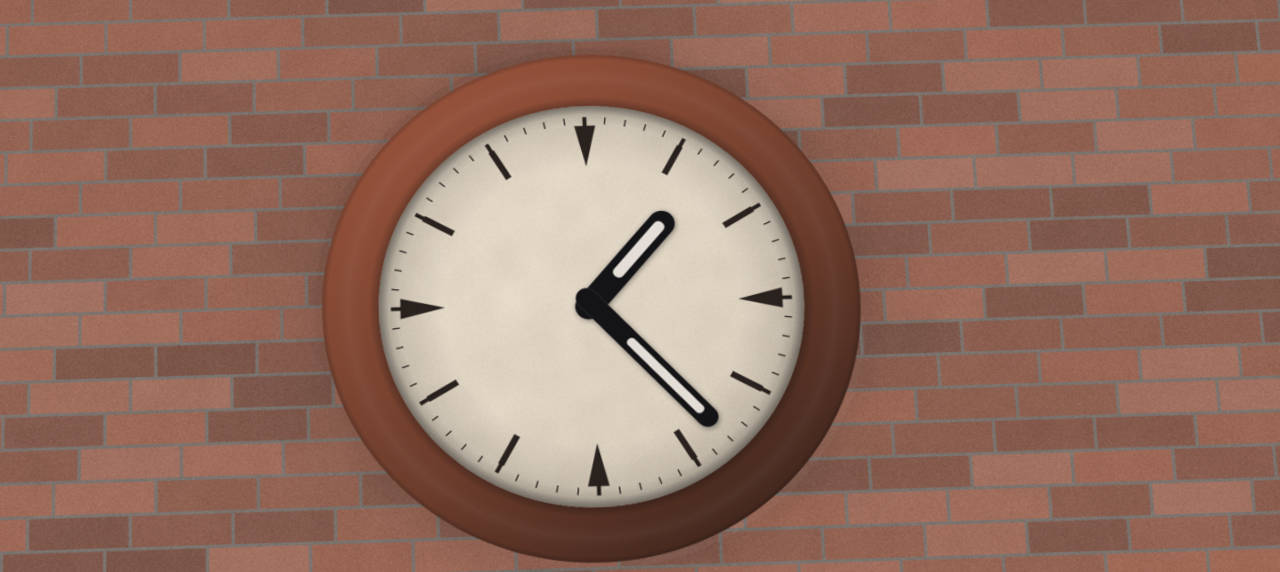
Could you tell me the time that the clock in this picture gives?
1:23
